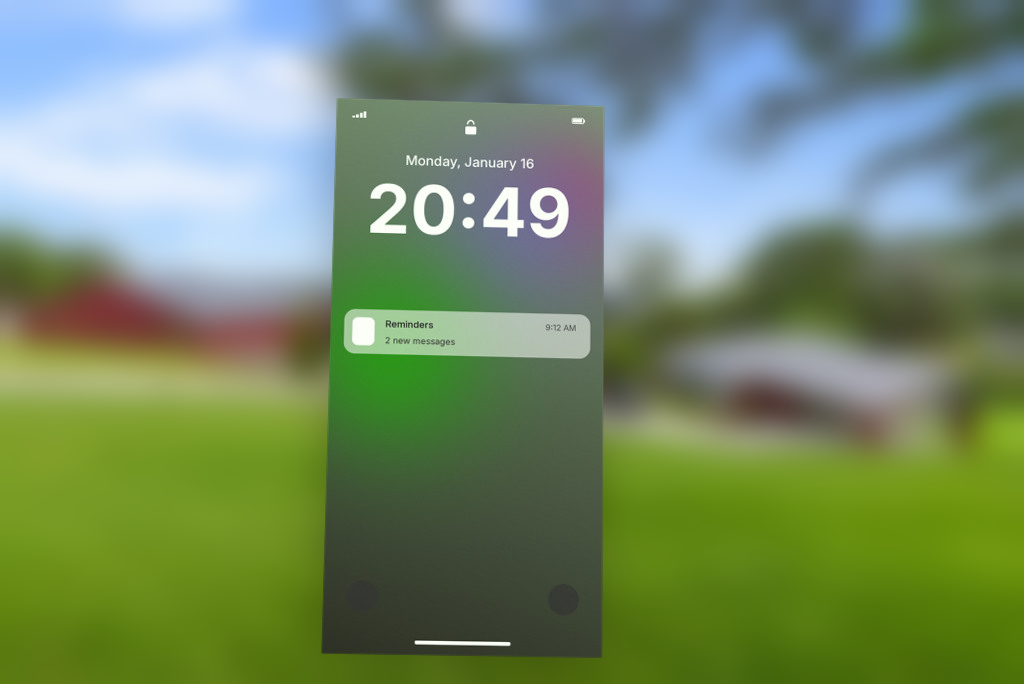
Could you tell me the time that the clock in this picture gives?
20:49
